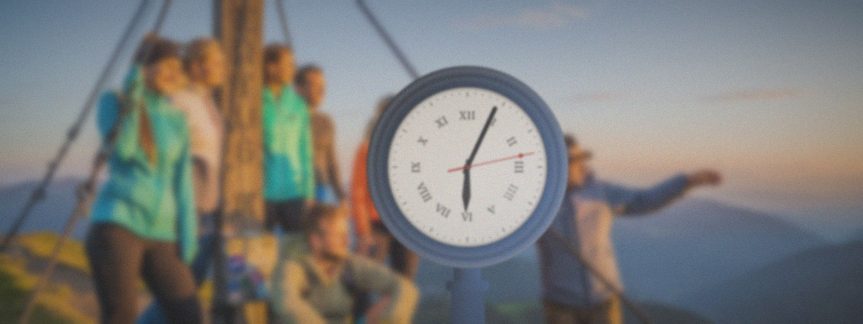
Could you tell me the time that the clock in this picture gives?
6:04:13
